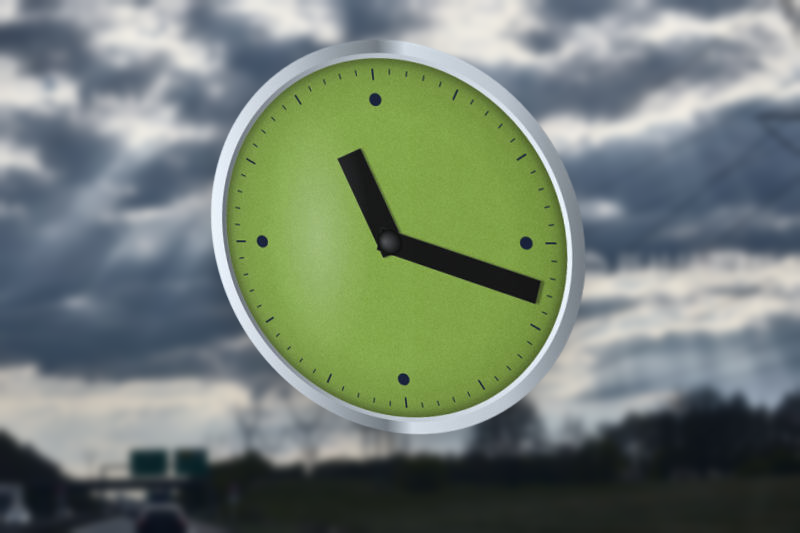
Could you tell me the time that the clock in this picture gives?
11:18
